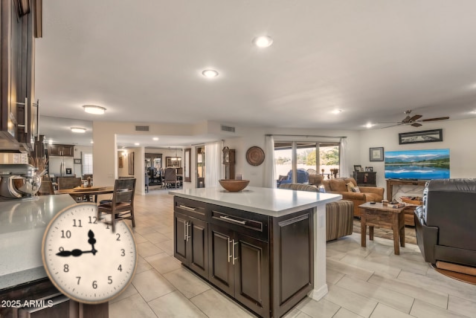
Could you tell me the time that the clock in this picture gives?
11:44
